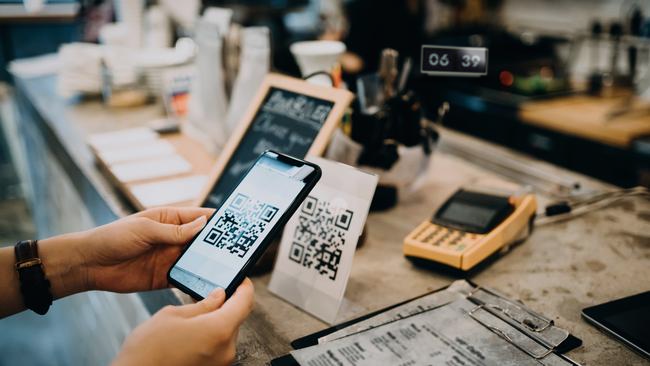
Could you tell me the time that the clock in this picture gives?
6:39
